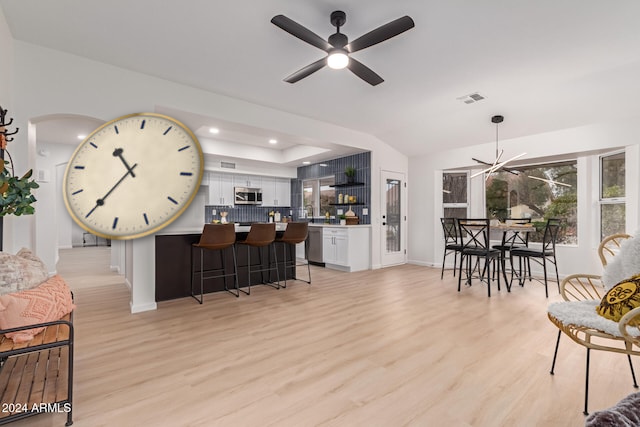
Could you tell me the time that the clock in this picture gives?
10:35
